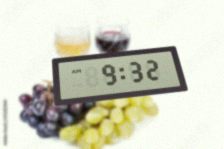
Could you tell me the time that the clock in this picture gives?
9:32
